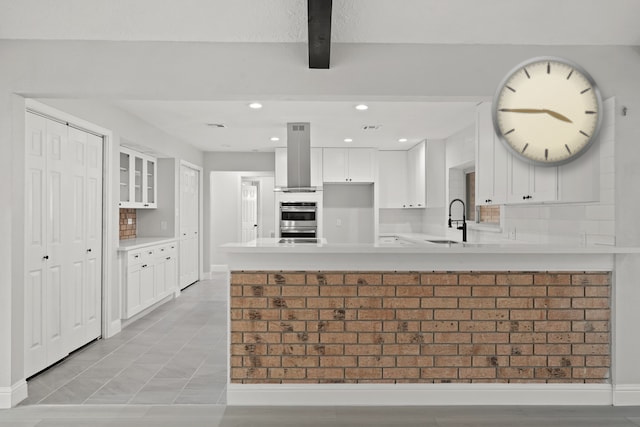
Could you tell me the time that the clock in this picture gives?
3:45
